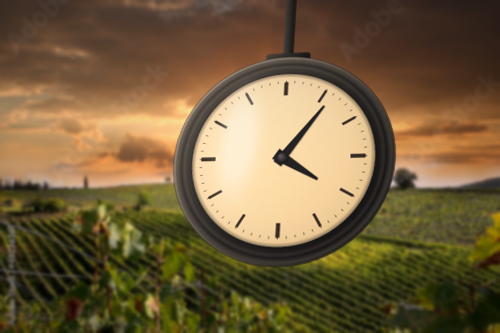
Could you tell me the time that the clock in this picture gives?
4:06
